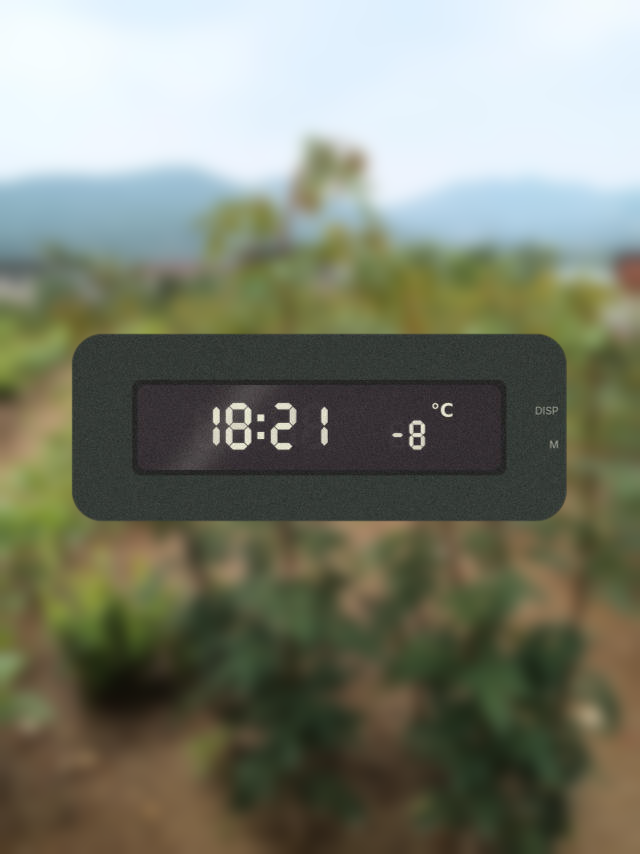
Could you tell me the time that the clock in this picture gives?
18:21
